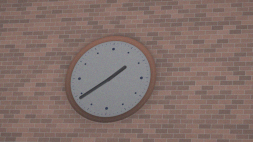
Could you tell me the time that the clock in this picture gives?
1:39
